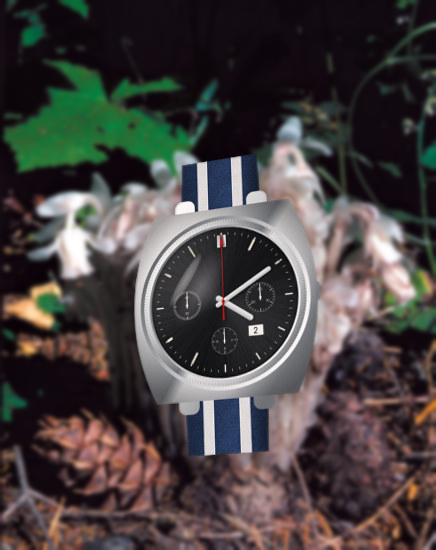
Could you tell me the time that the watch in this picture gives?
4:10
